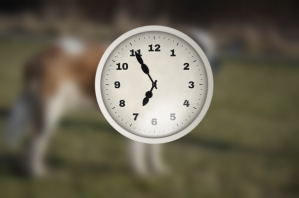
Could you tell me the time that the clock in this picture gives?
6:55
